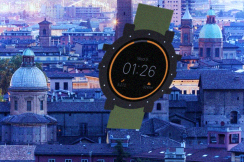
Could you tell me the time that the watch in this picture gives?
1:26
